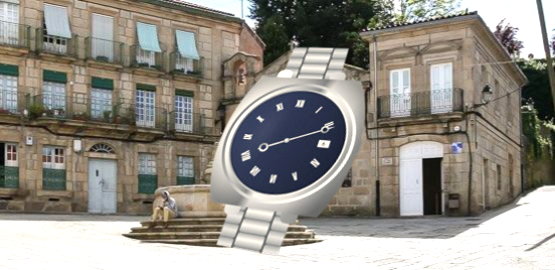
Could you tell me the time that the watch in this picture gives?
8:11
